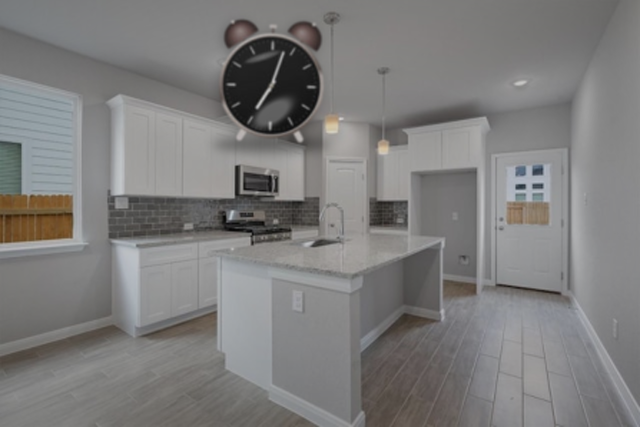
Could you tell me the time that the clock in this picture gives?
7:03
